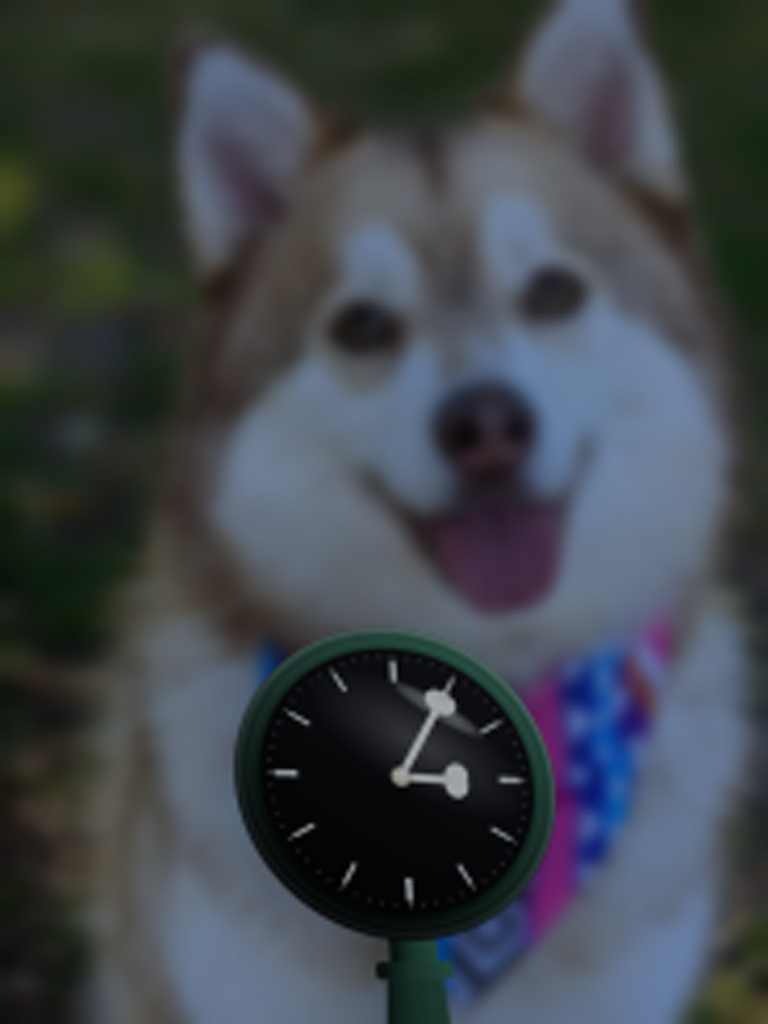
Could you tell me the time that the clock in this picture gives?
3:05
